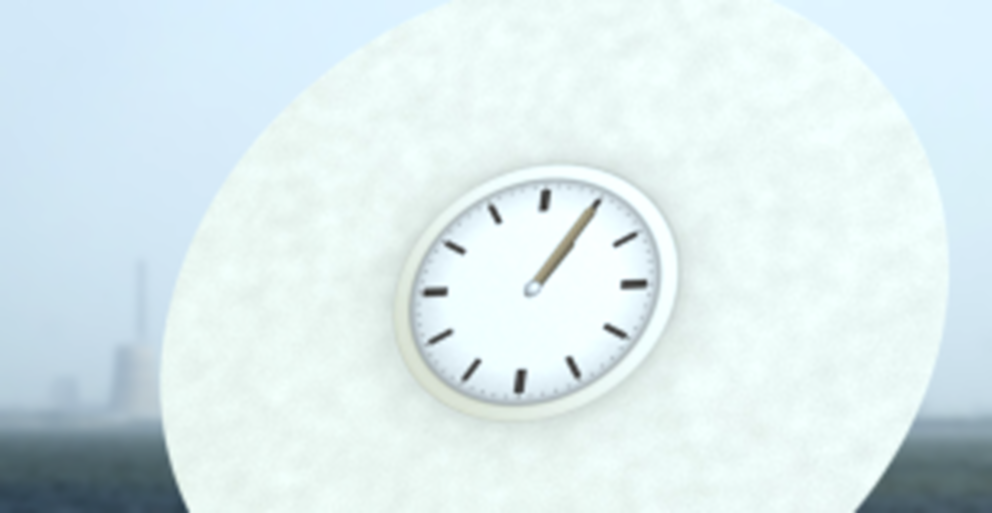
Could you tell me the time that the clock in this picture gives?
1:05
